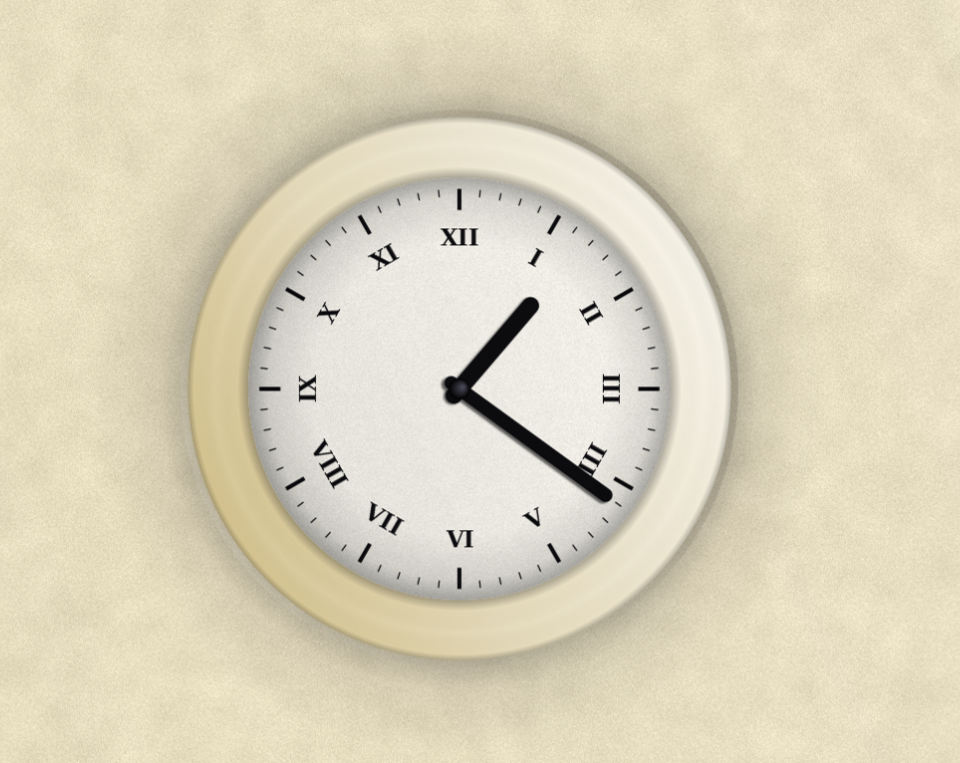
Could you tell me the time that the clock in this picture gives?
1:21
